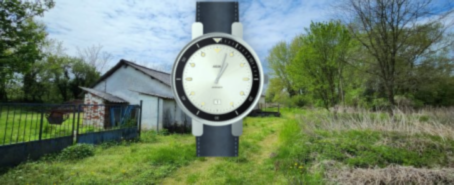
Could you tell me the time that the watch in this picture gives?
1:03
